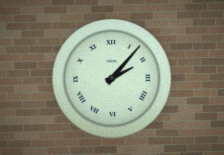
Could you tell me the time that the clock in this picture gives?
2:07
